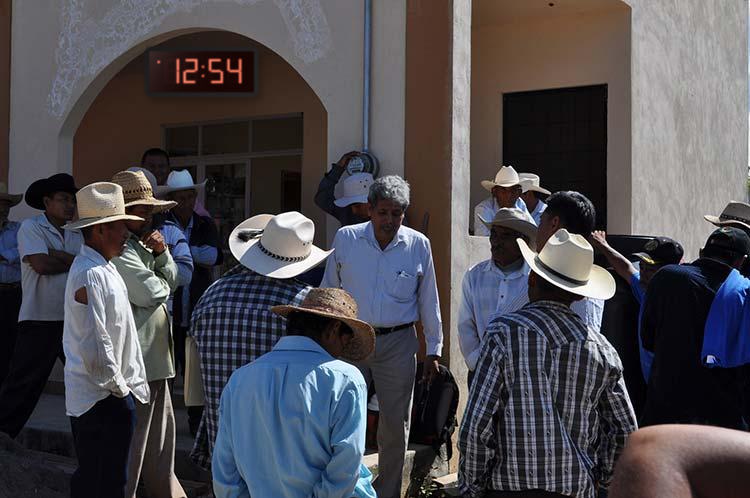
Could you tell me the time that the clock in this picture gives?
12:54
